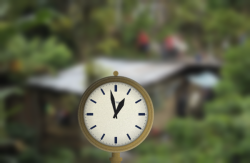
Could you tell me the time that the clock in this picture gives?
12:58
